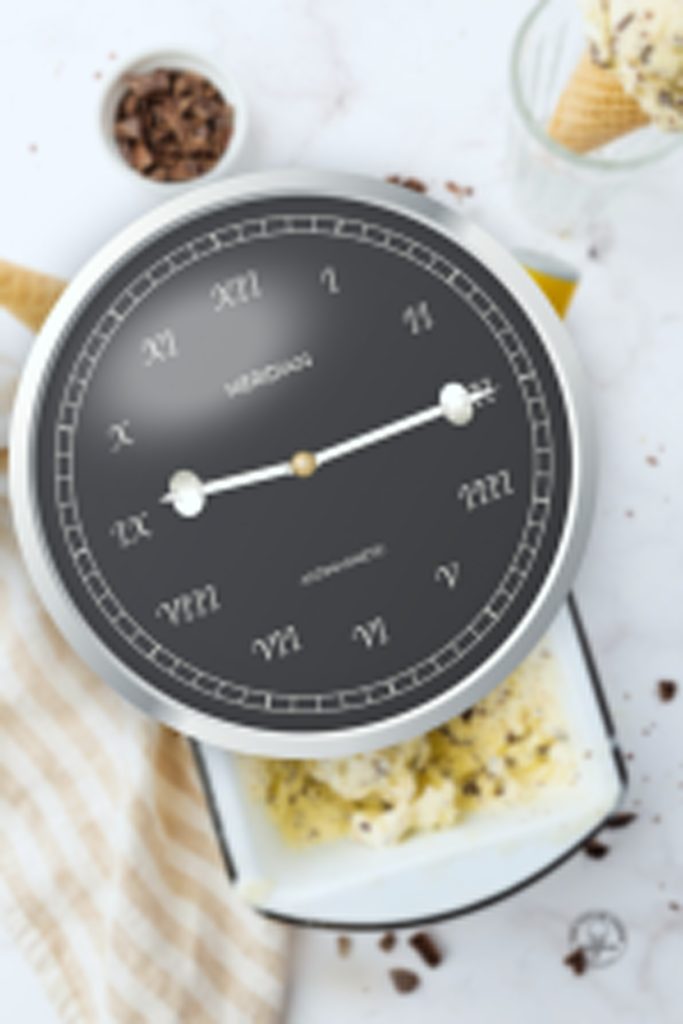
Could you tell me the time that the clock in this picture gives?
9:15
